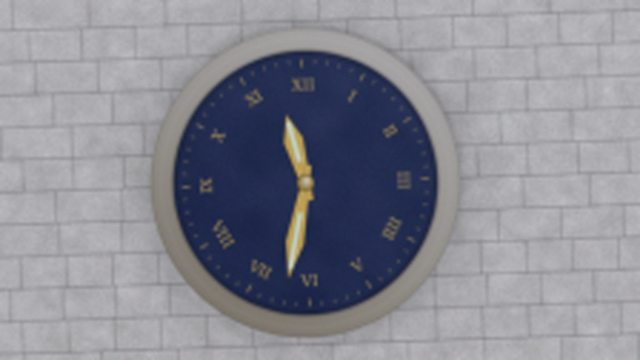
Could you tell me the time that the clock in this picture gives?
11:32
